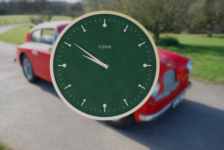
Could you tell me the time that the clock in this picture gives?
9:51
